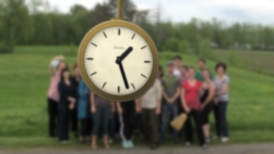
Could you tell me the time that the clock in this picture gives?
1:27
